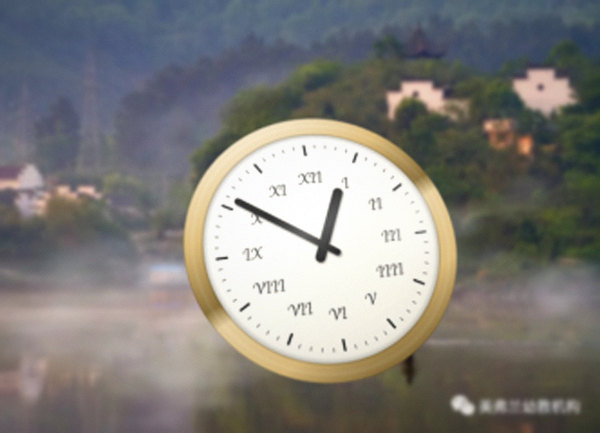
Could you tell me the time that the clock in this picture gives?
12:51
